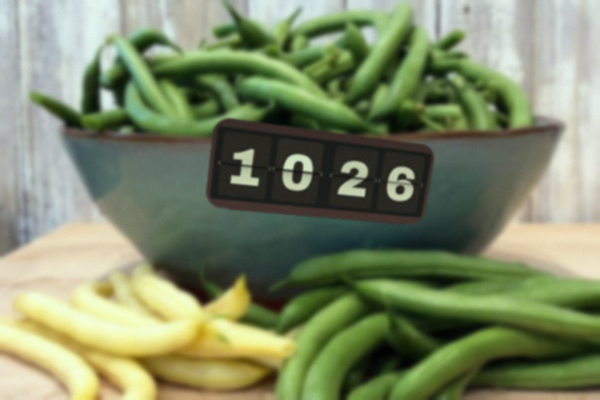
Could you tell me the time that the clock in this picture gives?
10:26
